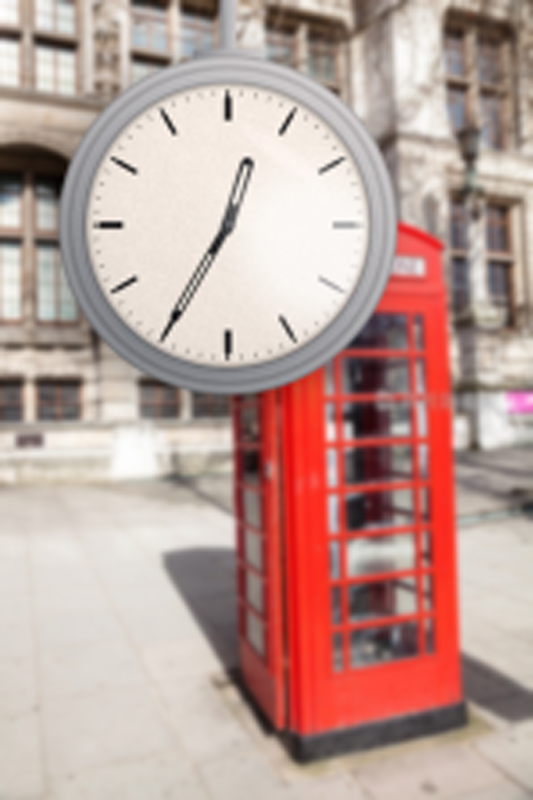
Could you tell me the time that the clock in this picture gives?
12:35
